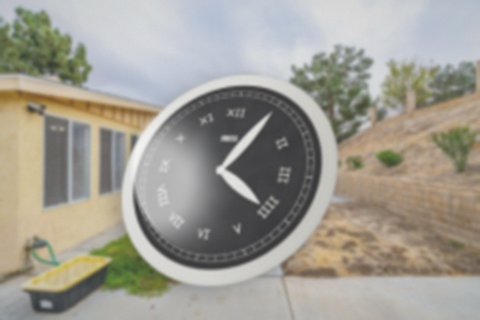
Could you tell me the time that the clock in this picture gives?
4:05
